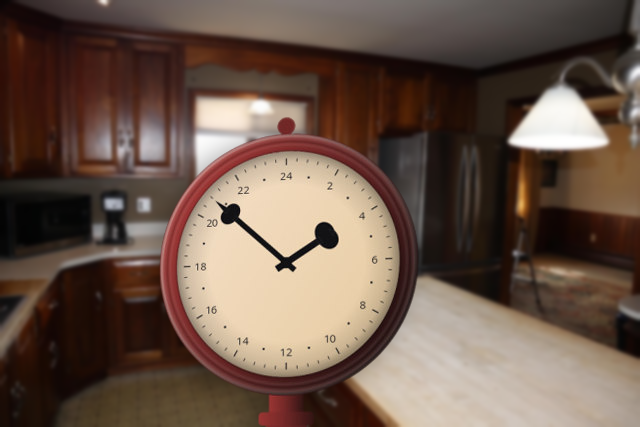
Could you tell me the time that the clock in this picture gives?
3:52
